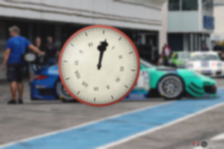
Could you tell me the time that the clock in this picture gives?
12:01
